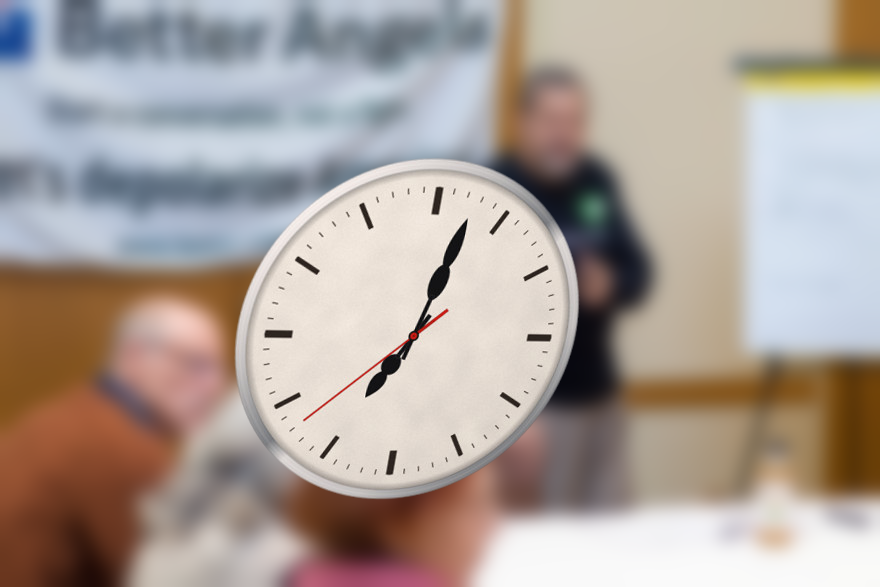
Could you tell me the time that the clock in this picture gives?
7:02:38
